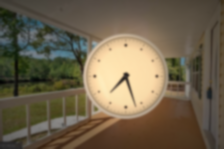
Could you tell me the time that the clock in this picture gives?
7:27
